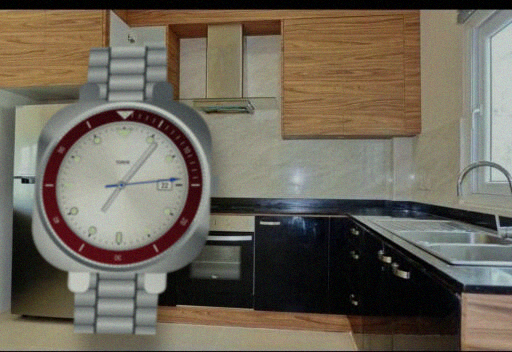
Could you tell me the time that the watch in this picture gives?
7:06:14
